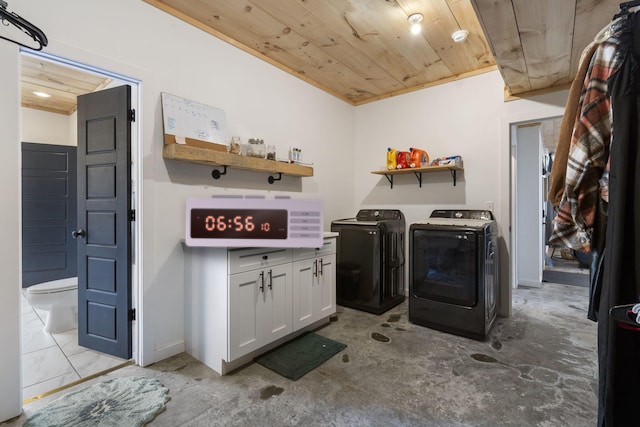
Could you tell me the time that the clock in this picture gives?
6:56
